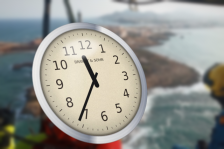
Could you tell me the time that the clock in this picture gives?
11:36
